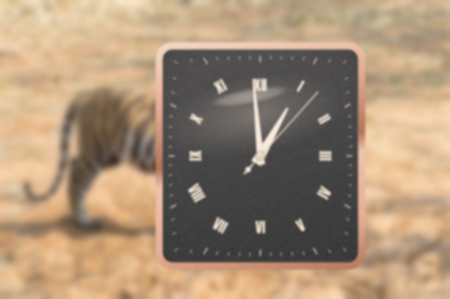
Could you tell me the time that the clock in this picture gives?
12:59:07
